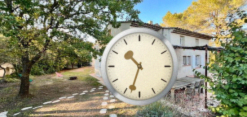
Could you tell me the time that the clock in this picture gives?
10:33
